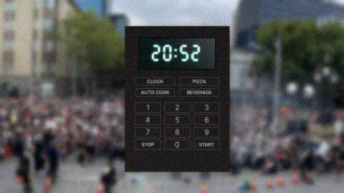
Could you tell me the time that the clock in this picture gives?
20:52
